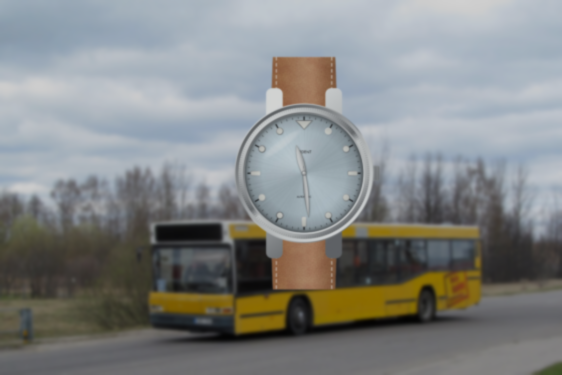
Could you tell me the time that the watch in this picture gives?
11:29
